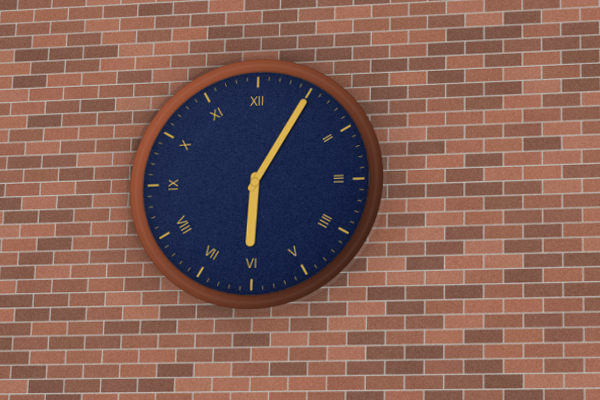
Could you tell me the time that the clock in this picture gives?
6:05
